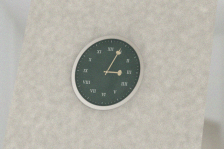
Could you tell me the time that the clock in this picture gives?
3:04
